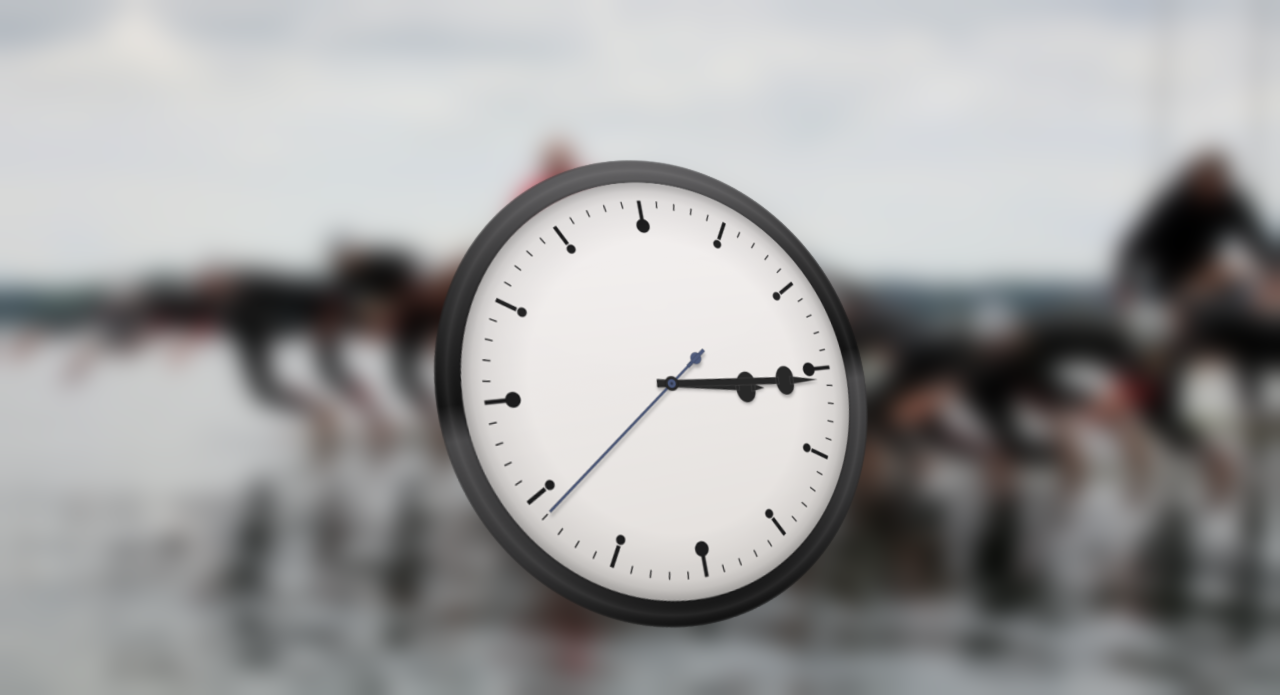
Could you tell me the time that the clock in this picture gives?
3:15:39
